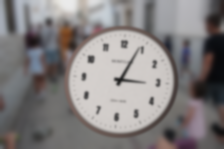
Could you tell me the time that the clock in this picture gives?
3:04
